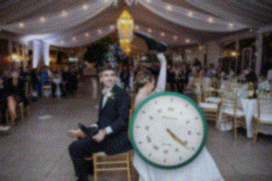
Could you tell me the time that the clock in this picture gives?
4:21
